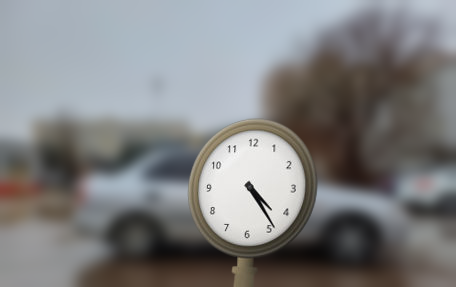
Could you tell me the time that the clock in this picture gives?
4:24
